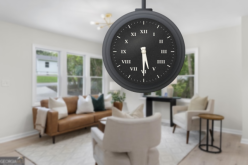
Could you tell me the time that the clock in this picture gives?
5:30
